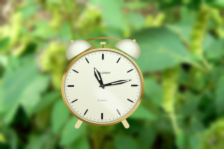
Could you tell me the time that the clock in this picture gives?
11:13
